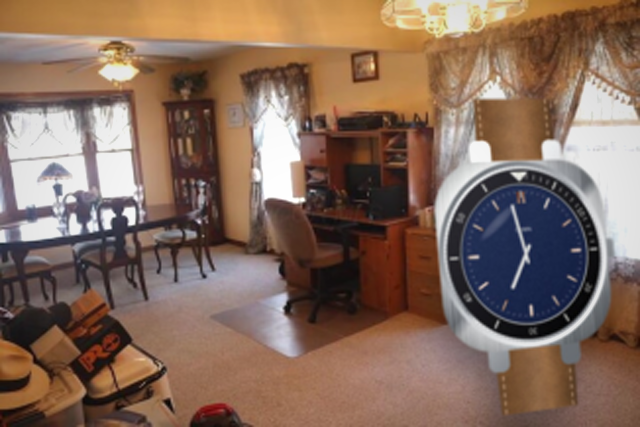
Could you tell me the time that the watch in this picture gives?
6:58
